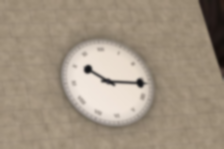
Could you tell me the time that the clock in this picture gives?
10:16
